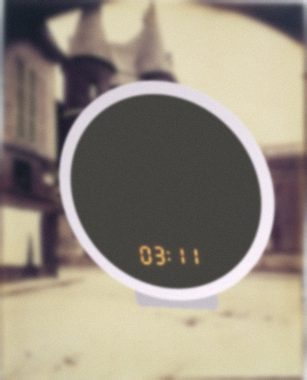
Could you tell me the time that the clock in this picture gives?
3:11
